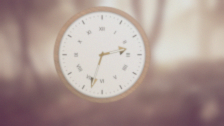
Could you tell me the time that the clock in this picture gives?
2:33
